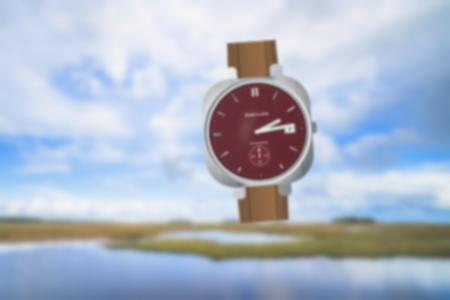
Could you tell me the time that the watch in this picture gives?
2:14
